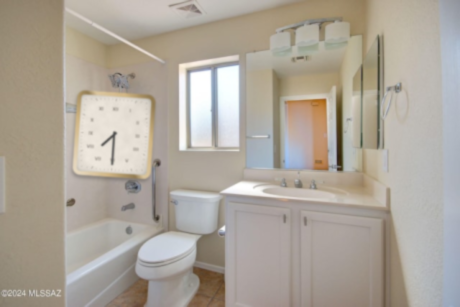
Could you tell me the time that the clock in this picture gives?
7:30
